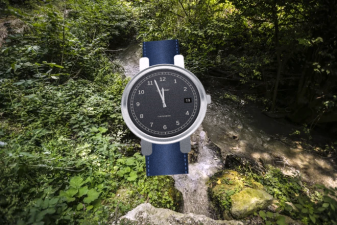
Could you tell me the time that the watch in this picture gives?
11:57
